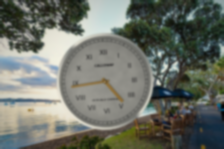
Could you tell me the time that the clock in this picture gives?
4:44
